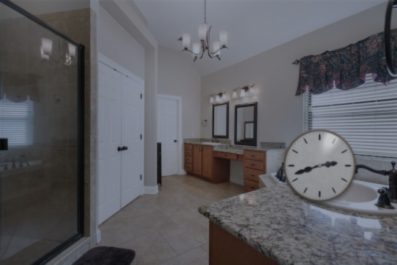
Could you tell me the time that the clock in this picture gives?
2:42
